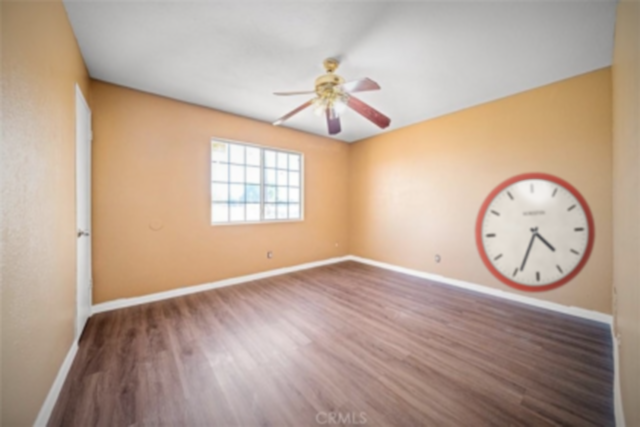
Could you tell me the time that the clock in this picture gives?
4:34
